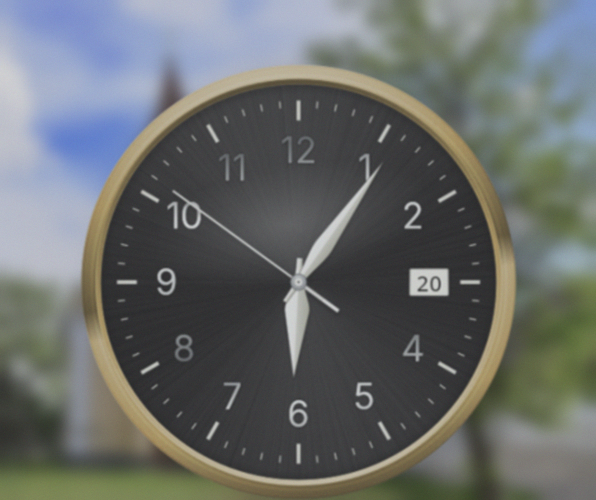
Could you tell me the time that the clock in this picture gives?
6:05:51
